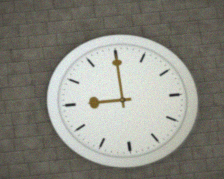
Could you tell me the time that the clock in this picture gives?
9:00
